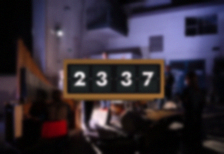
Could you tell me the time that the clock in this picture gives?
23:37
